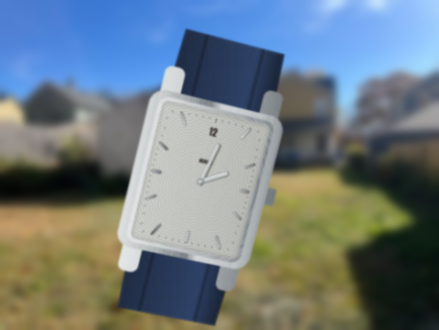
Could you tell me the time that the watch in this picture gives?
2:02
